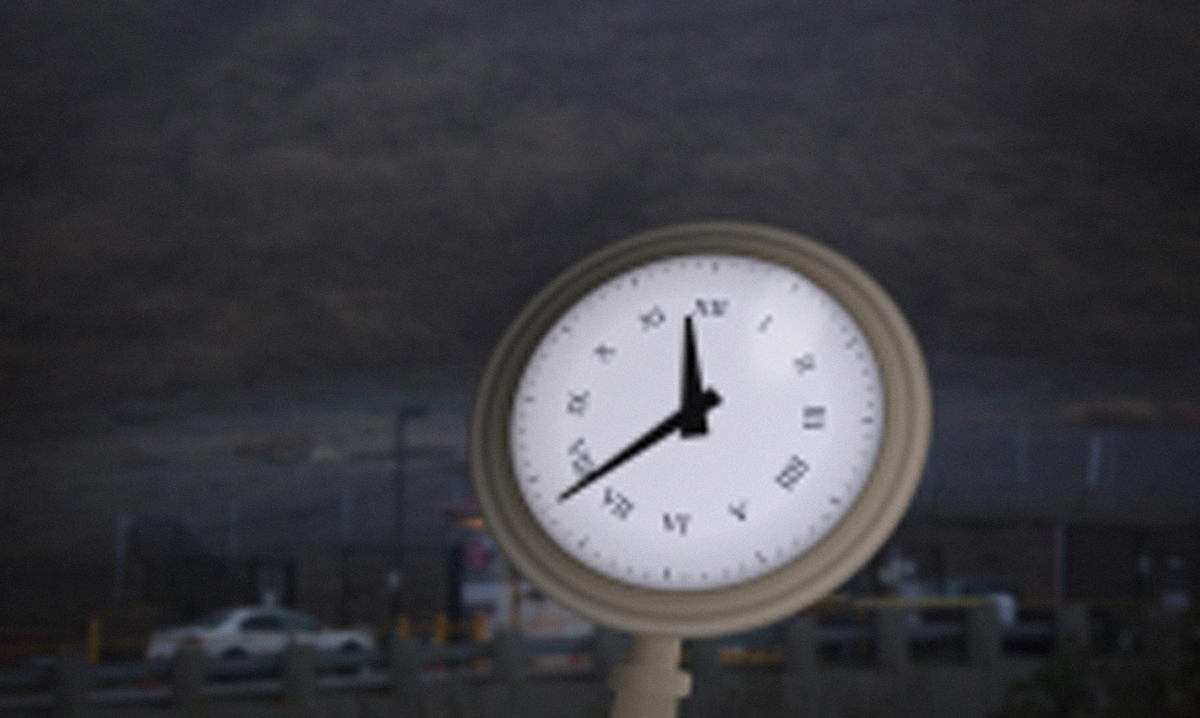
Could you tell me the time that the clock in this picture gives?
11:38
